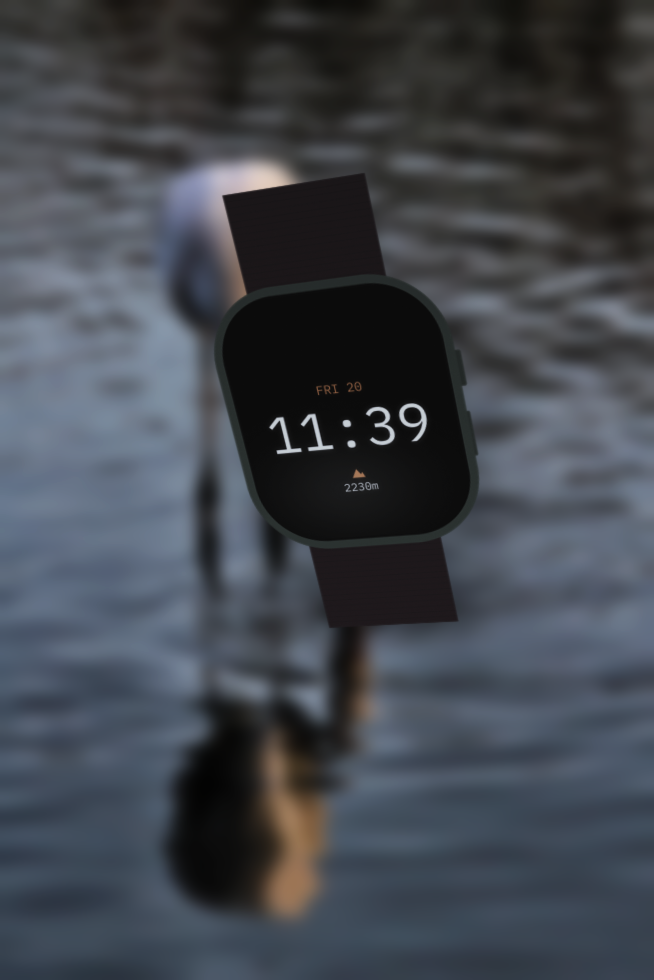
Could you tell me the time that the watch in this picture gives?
11:39
